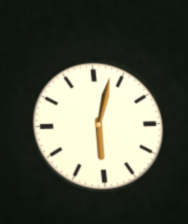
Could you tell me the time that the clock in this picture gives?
6:03
